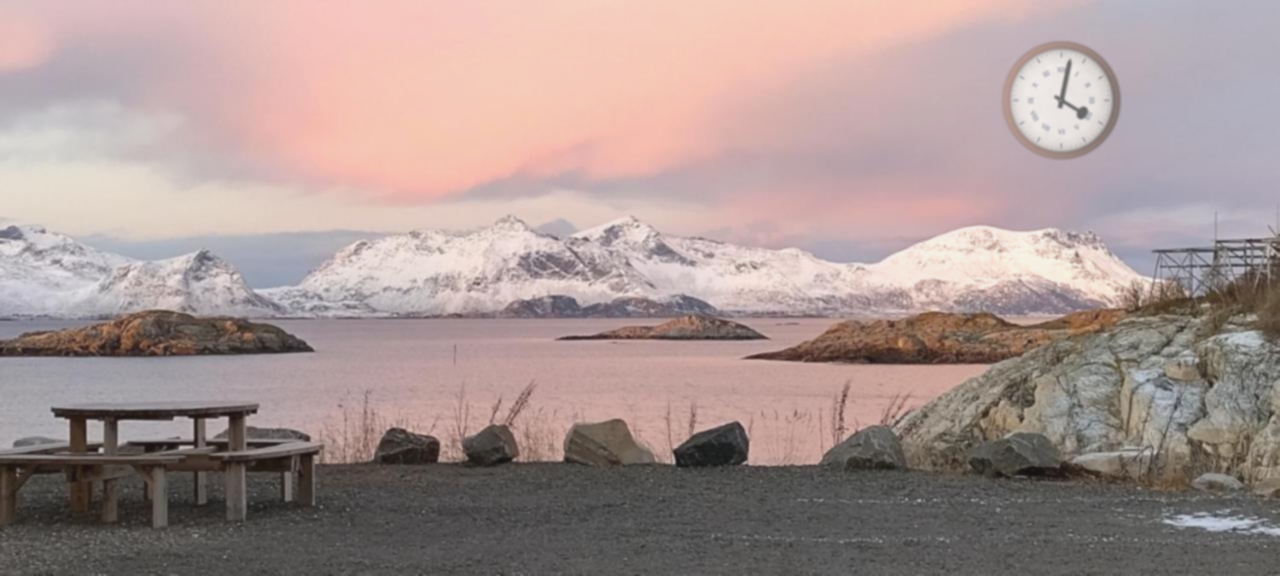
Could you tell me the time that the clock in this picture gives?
4:02
